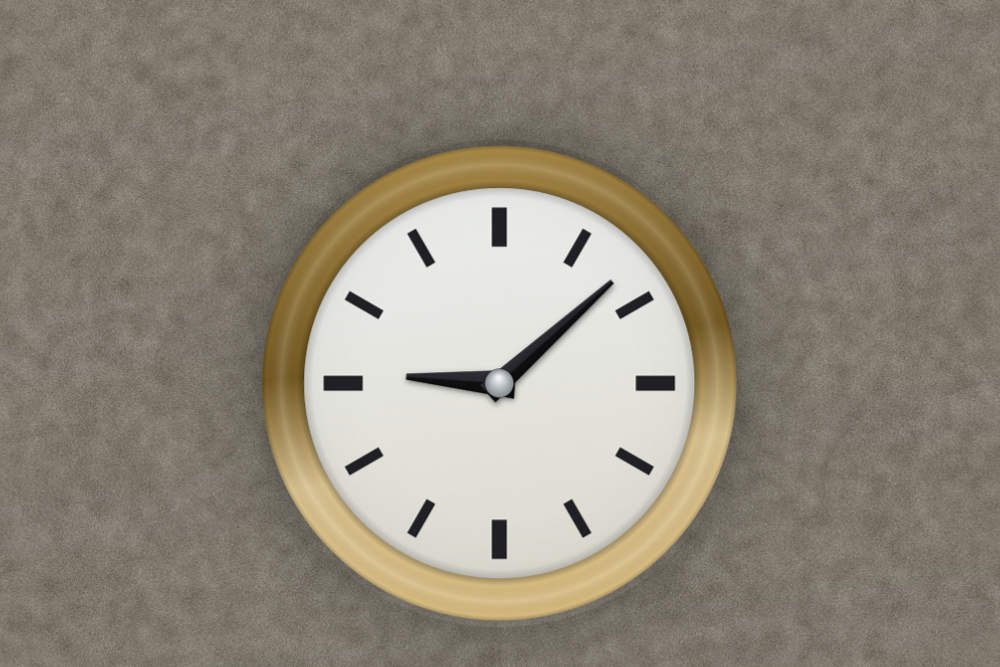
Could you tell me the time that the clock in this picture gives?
9:08
